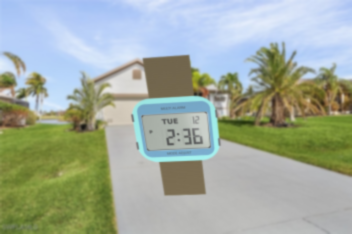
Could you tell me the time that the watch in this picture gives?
2:36
